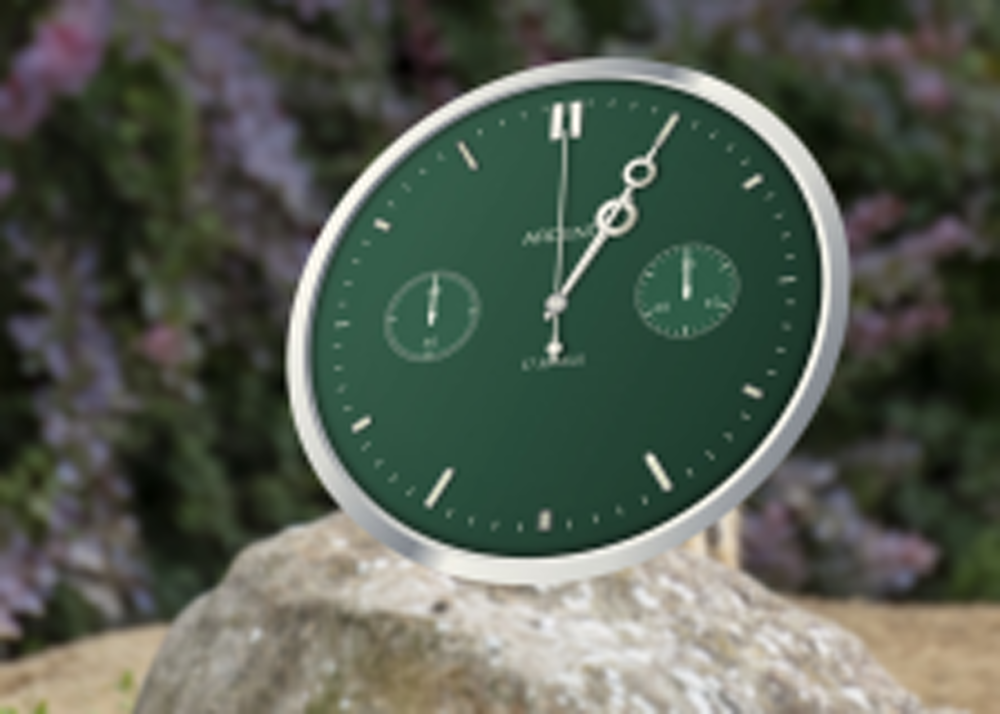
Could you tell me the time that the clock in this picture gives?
1:05
